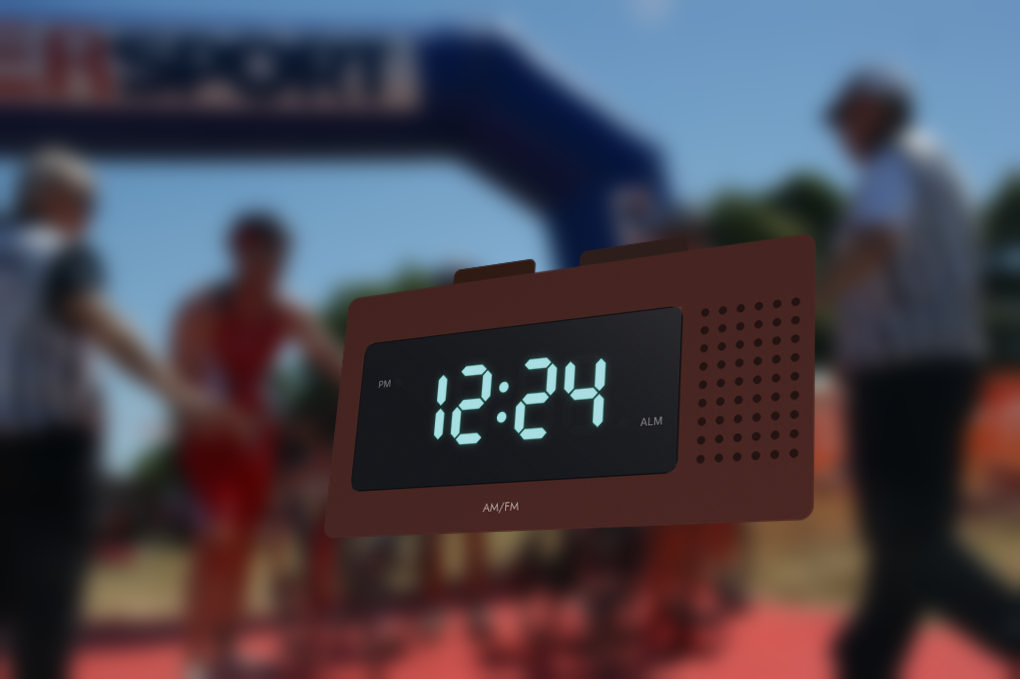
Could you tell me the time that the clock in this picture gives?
12:24
